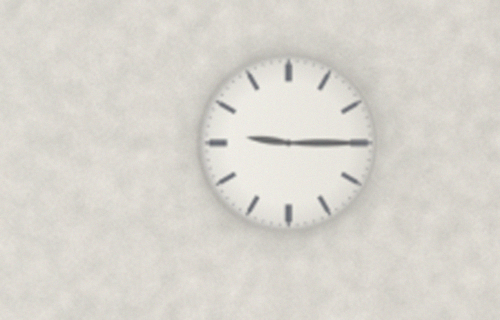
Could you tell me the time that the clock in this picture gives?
9:15
